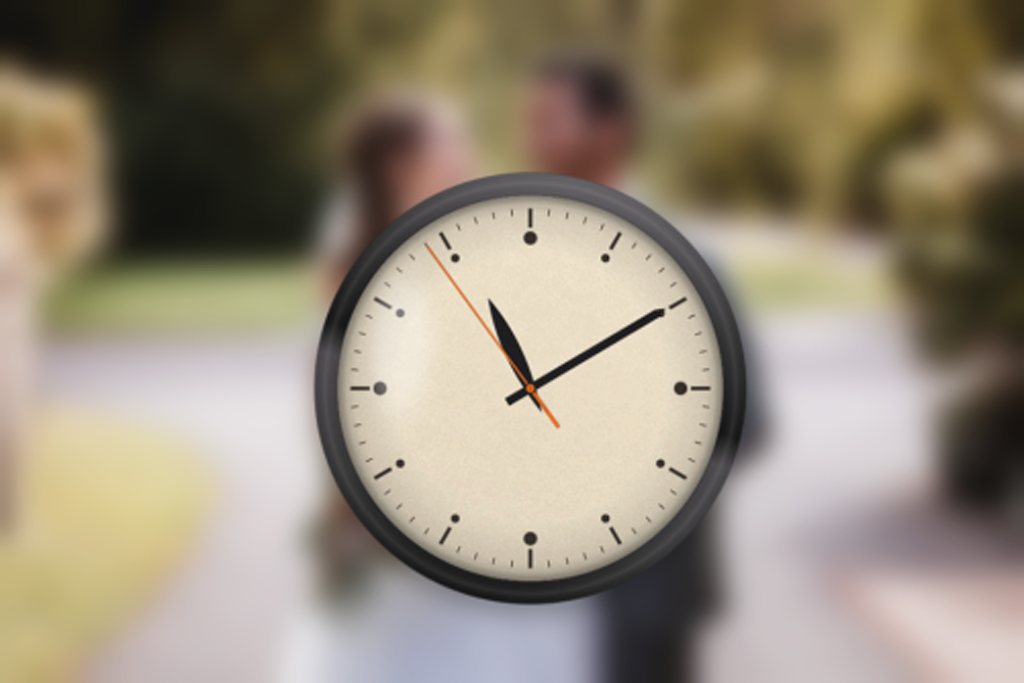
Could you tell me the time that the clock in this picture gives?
11:09:54
